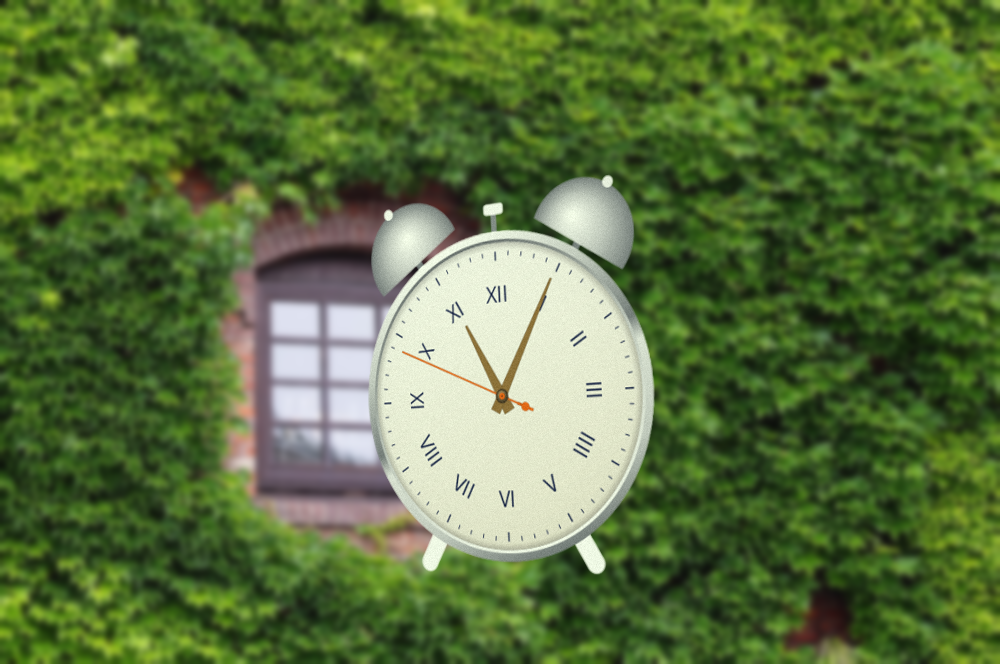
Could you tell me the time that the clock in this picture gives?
11:04:49
